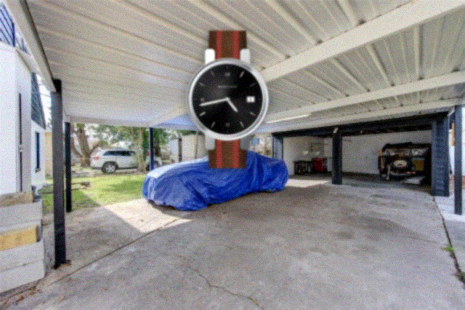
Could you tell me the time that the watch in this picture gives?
4:43
